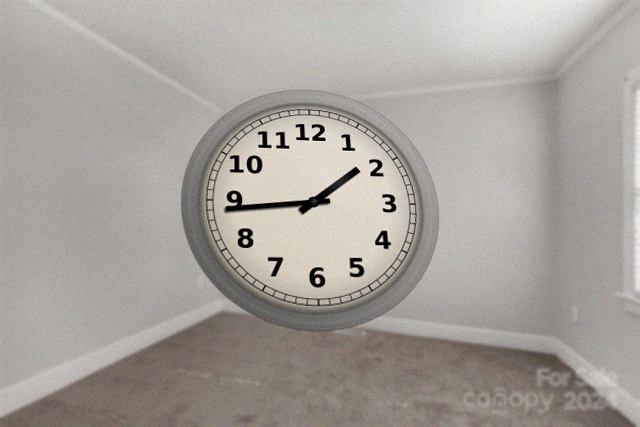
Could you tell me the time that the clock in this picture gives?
1:44
